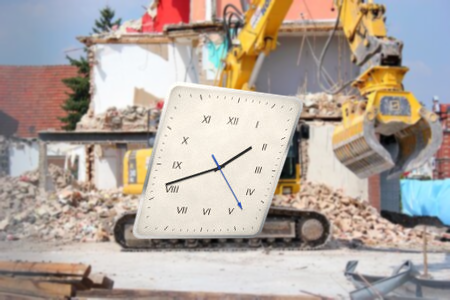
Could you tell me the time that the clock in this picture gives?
1:41:23
